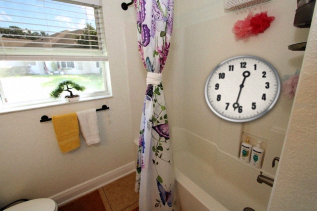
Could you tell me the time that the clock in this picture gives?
12:32
